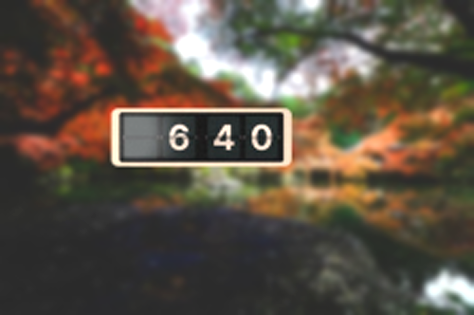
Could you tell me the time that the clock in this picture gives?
6:40
